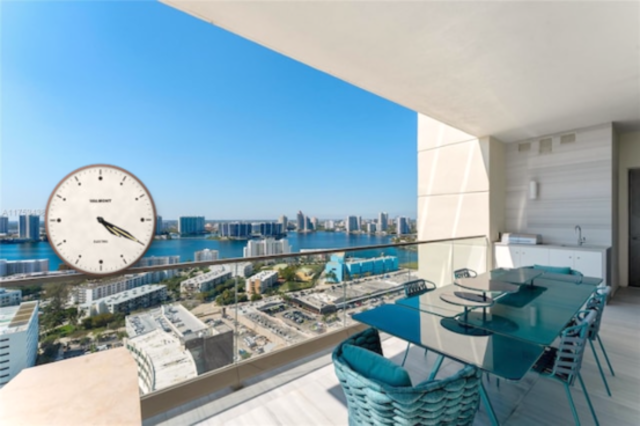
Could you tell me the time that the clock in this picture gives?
4:20
